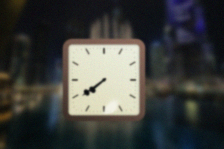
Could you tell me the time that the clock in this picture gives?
7:39
